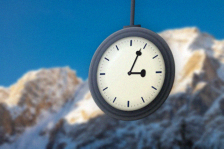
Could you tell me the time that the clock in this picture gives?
3:04
